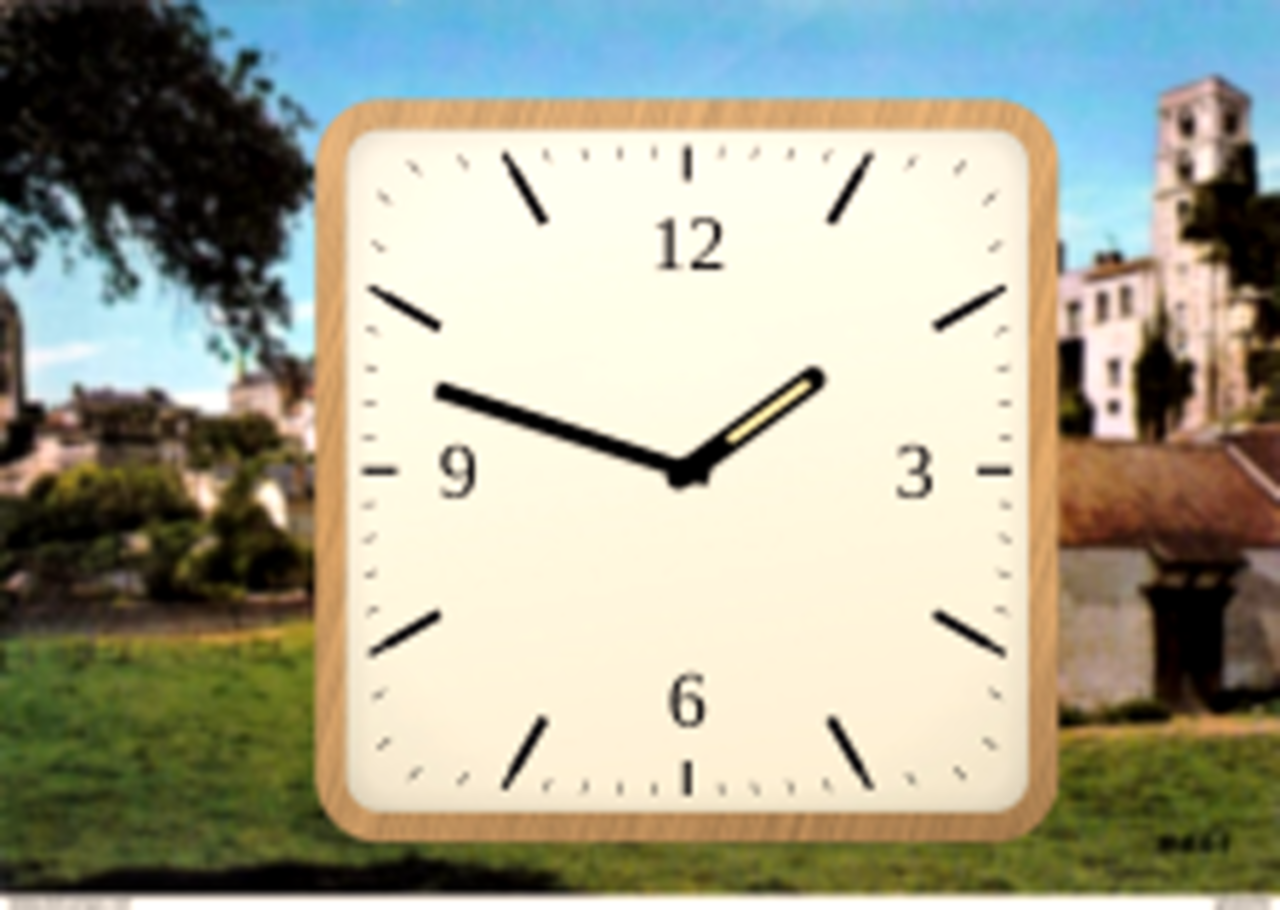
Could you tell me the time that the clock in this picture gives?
1:48
